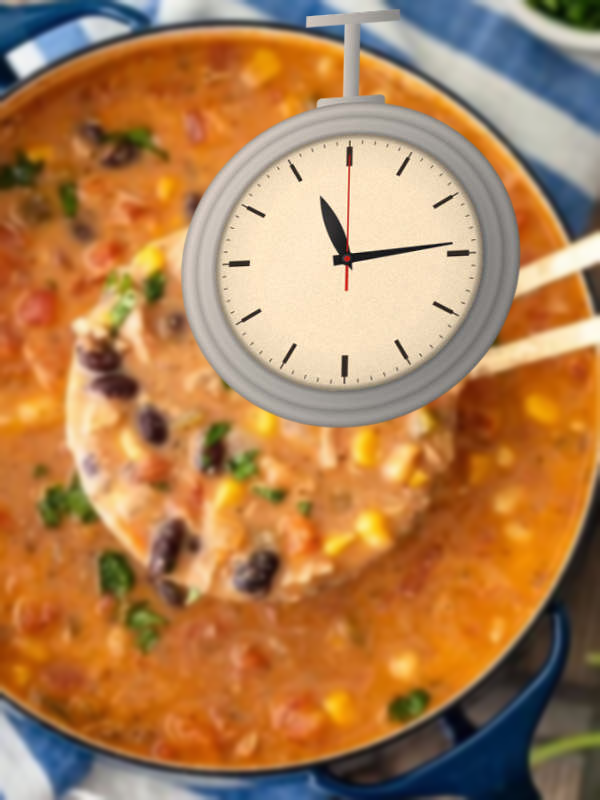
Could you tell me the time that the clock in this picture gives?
11:14:00
